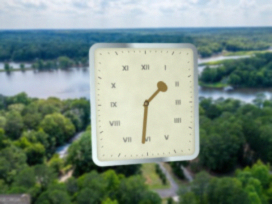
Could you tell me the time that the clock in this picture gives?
1:31
